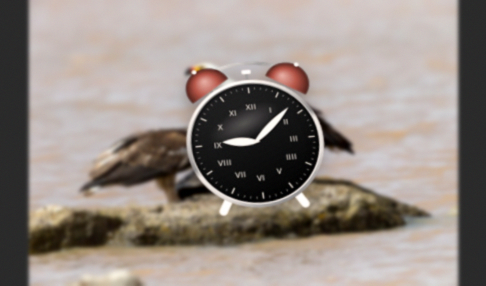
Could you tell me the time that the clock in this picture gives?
9:08
